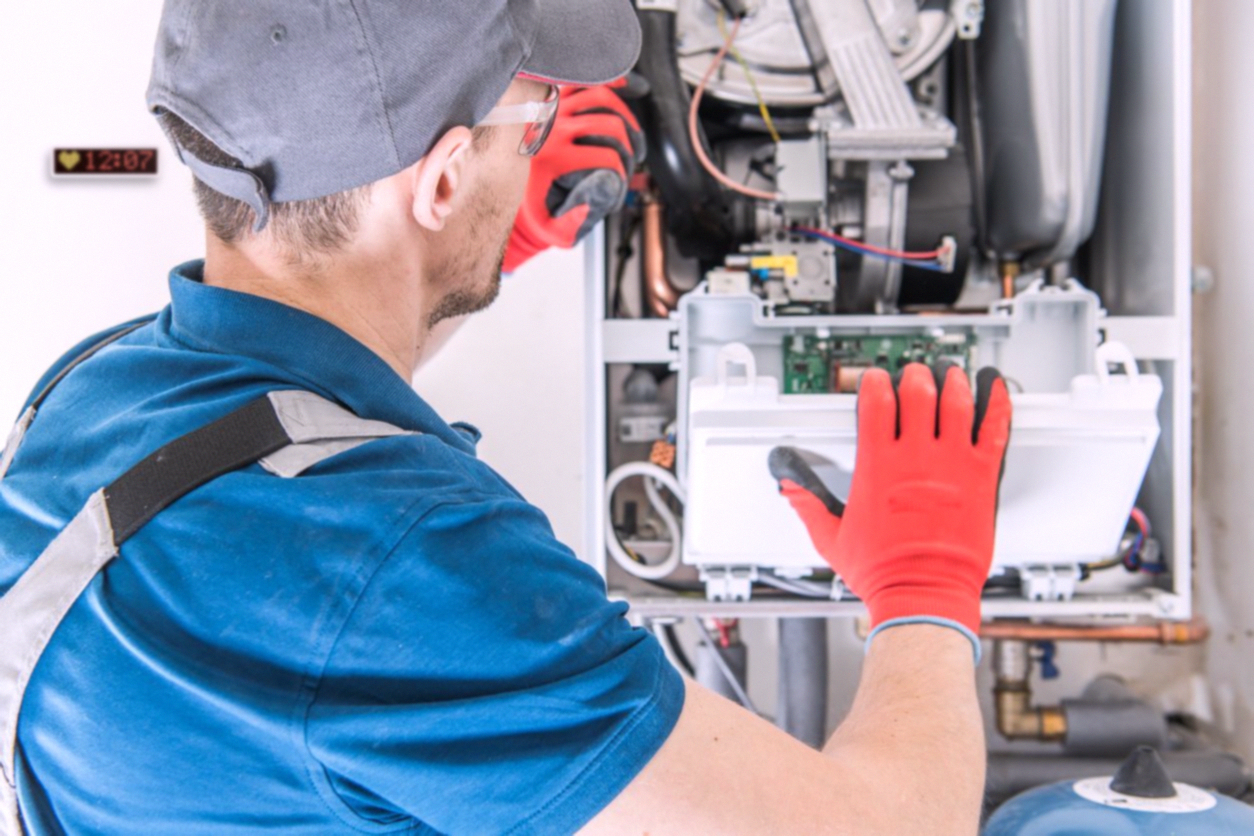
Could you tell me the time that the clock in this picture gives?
12:07
